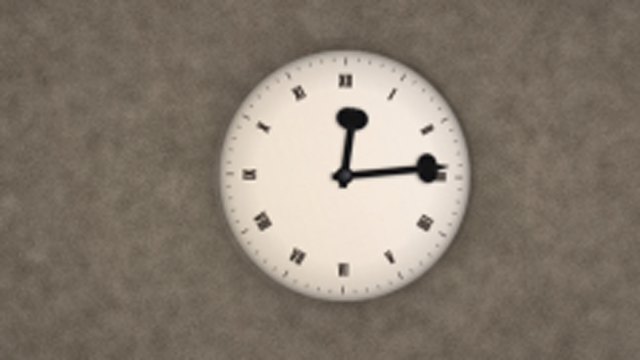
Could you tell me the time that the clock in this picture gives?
12:14
